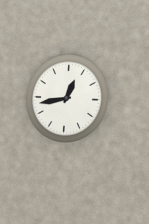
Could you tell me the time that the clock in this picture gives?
12:43
